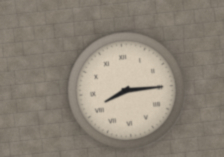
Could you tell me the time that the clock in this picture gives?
8:15
